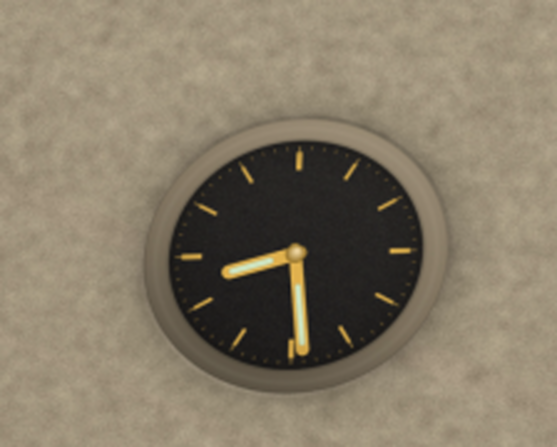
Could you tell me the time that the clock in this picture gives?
8:29
